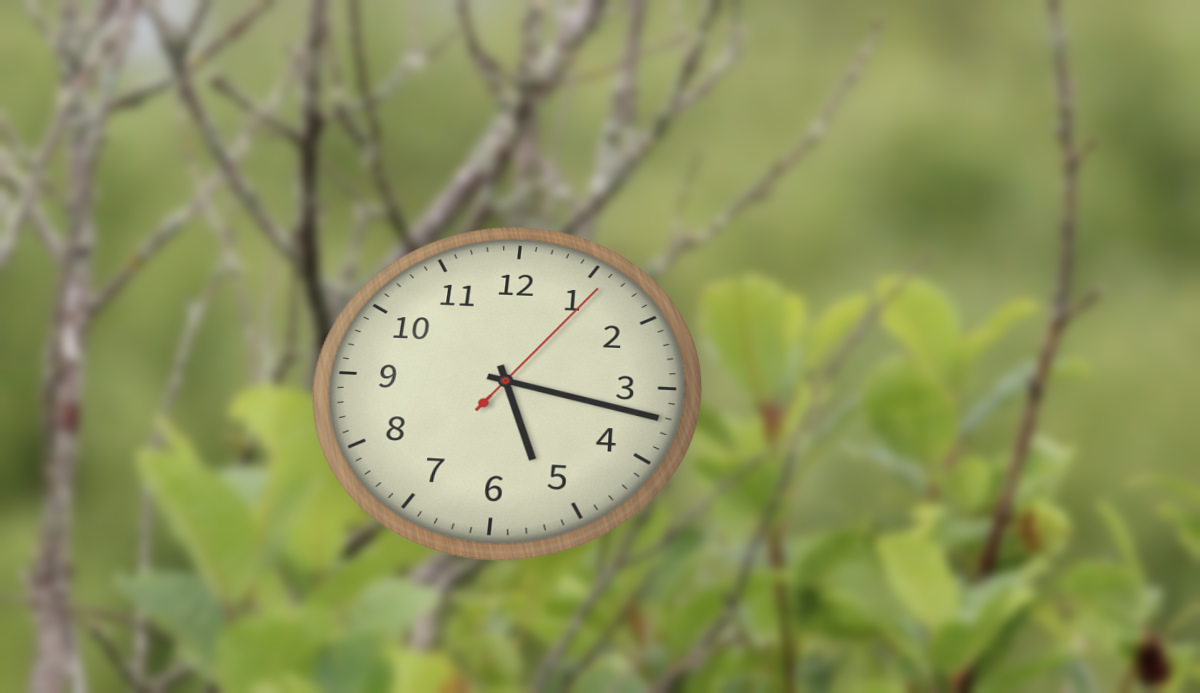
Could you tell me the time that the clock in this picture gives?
5:17:06
